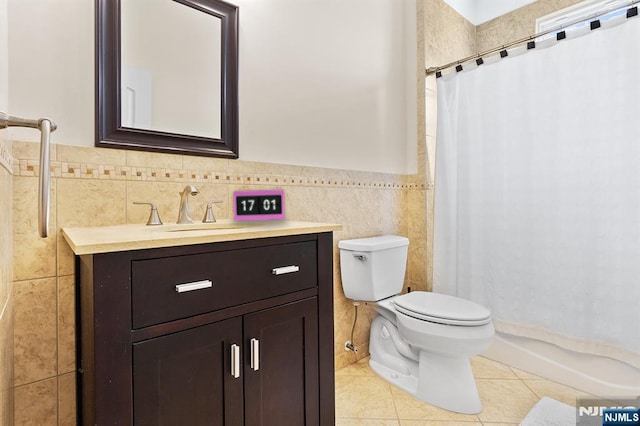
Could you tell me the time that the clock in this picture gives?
17:01
